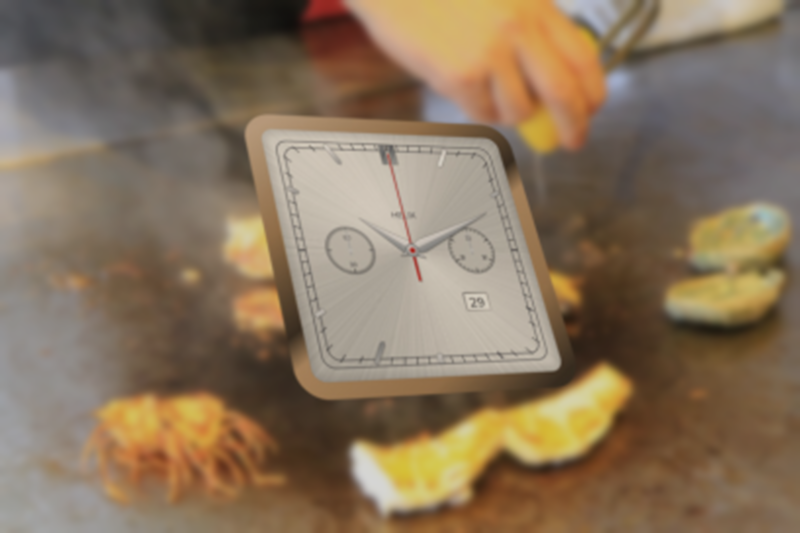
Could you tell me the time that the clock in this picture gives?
10:11
